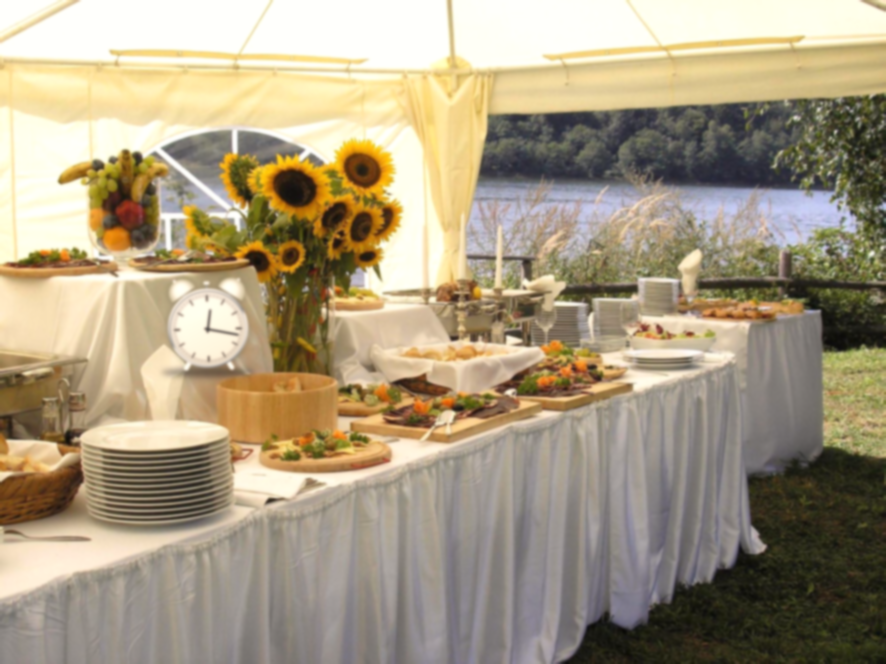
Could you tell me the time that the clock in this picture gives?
12:17
